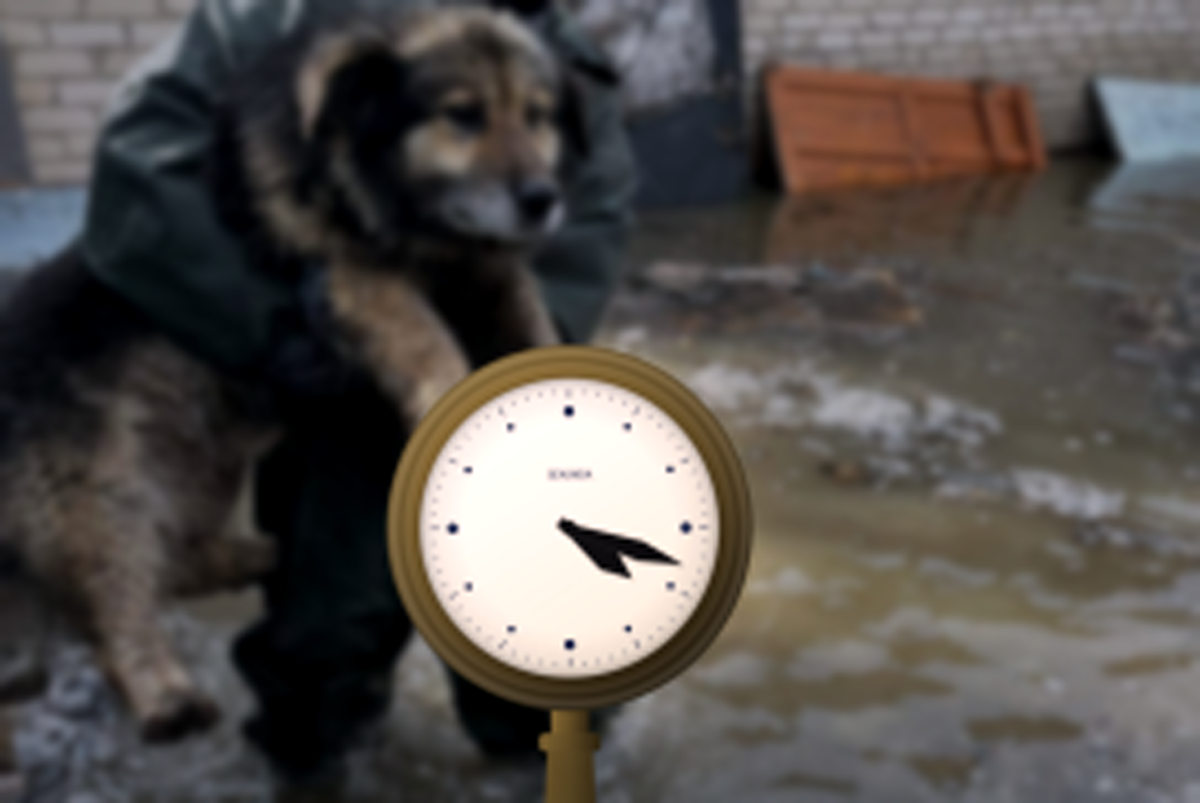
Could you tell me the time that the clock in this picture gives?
4:18
